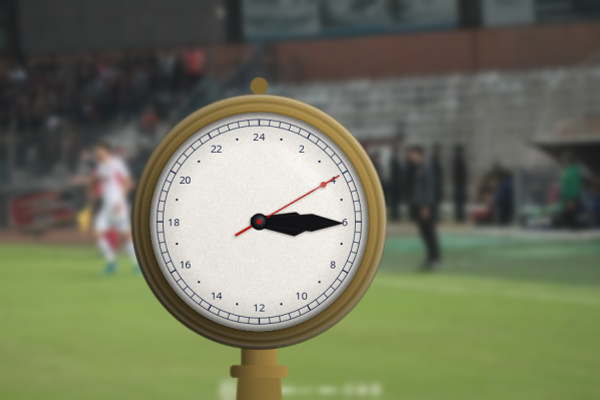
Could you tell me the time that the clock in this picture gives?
6:15:10
